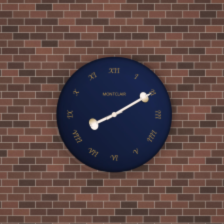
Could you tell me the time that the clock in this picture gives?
8:10
